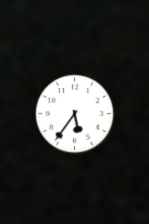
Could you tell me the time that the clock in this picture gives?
5:36
